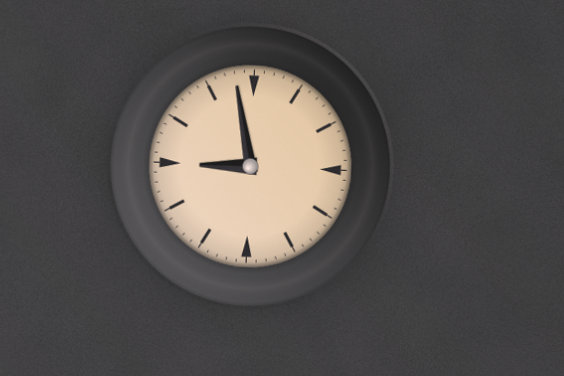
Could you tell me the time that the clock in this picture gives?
8:58
